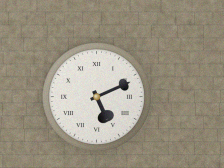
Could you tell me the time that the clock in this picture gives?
5:11
